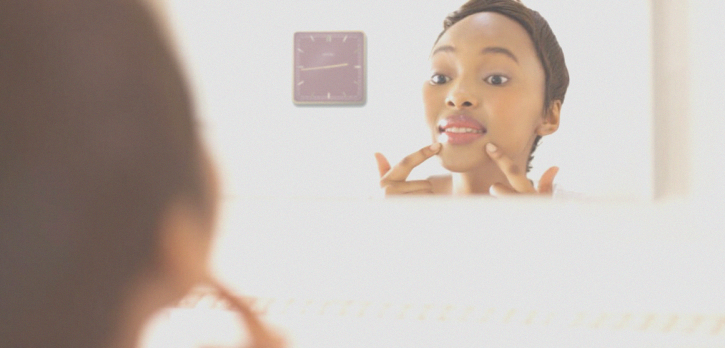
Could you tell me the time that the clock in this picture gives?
2:44
